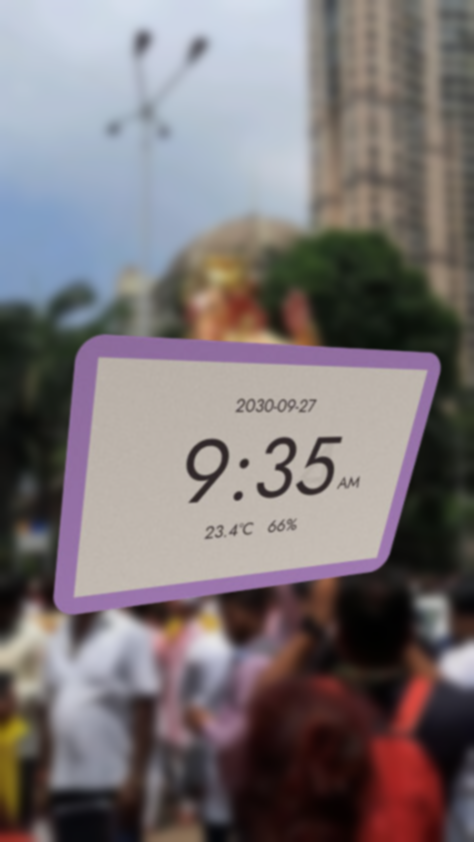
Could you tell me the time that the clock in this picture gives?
9:35
